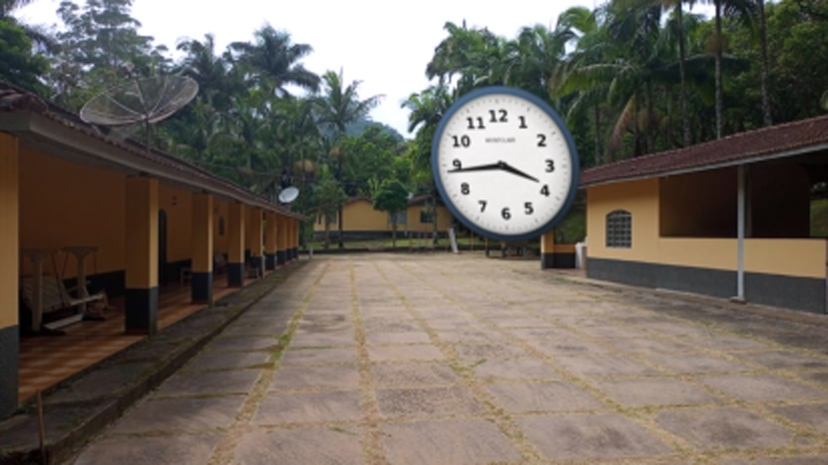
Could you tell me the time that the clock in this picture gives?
3:44
